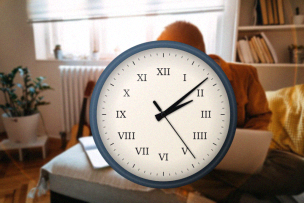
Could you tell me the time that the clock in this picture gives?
2:08:24
